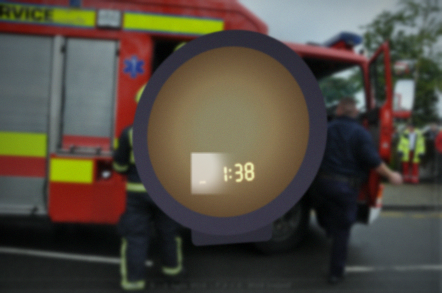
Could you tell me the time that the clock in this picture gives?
1:38
